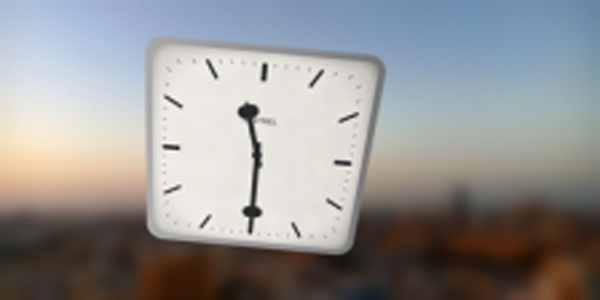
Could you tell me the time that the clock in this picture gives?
11:30
